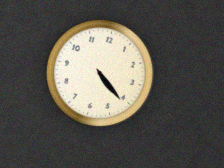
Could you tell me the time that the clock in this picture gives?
4:21
